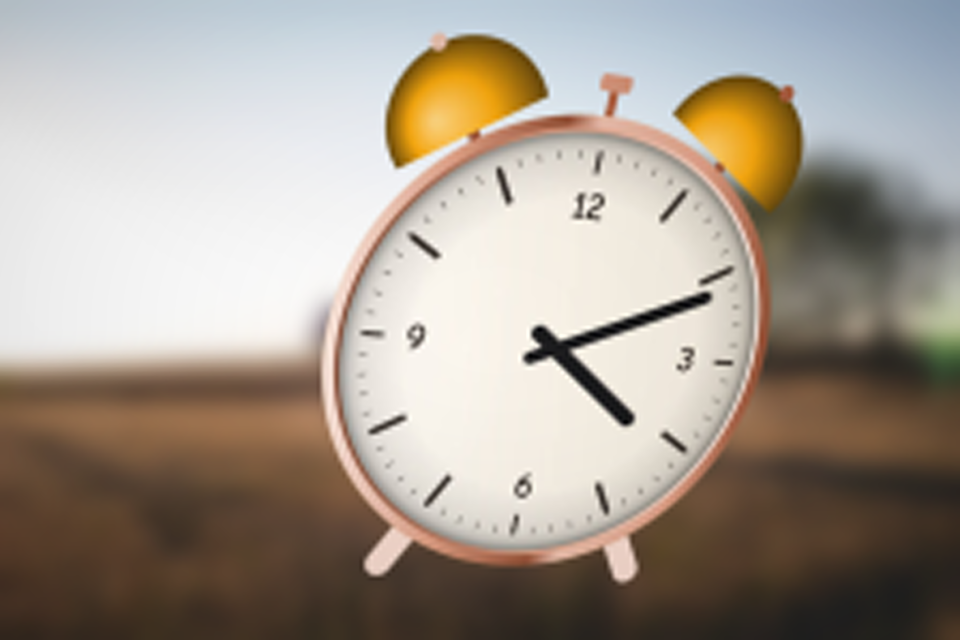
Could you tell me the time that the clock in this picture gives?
4:11
